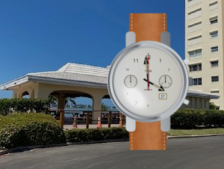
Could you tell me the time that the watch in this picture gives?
3:59
